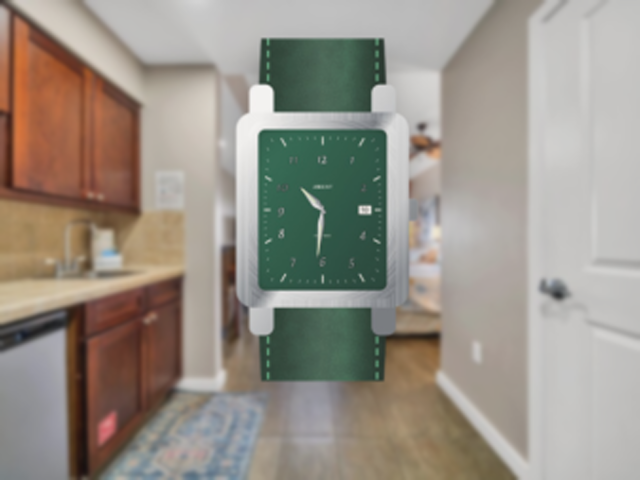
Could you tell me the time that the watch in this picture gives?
10:31
